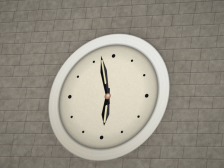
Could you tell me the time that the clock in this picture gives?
5:57
